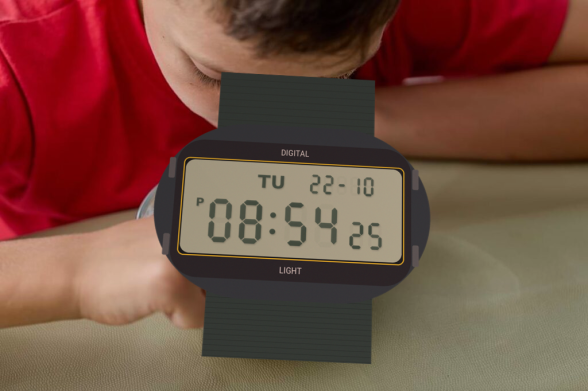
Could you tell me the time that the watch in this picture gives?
8:54:25
